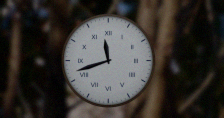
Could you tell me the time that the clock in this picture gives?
11:42
